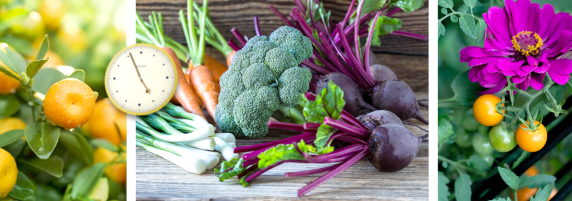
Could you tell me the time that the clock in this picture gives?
4:56
